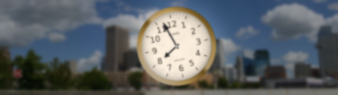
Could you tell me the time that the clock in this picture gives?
7:57
